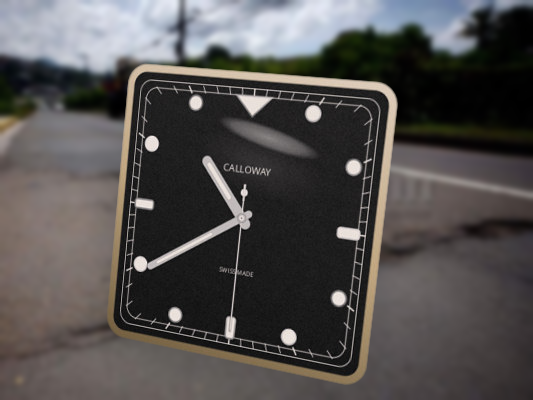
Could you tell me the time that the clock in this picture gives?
10:39:30
